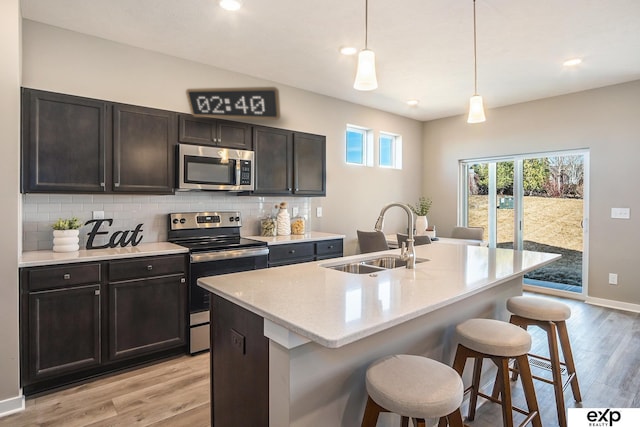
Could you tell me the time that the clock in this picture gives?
2:40
